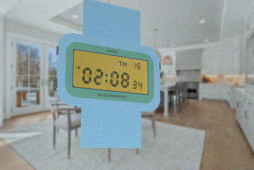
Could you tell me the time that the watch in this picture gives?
2:08:34
